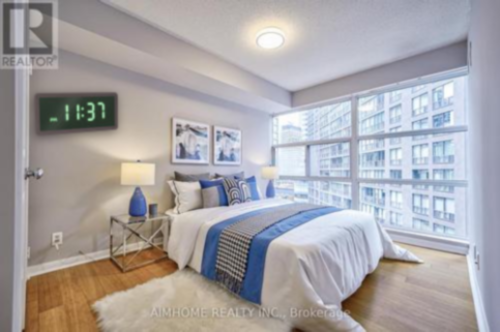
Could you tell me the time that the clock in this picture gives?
11:37
